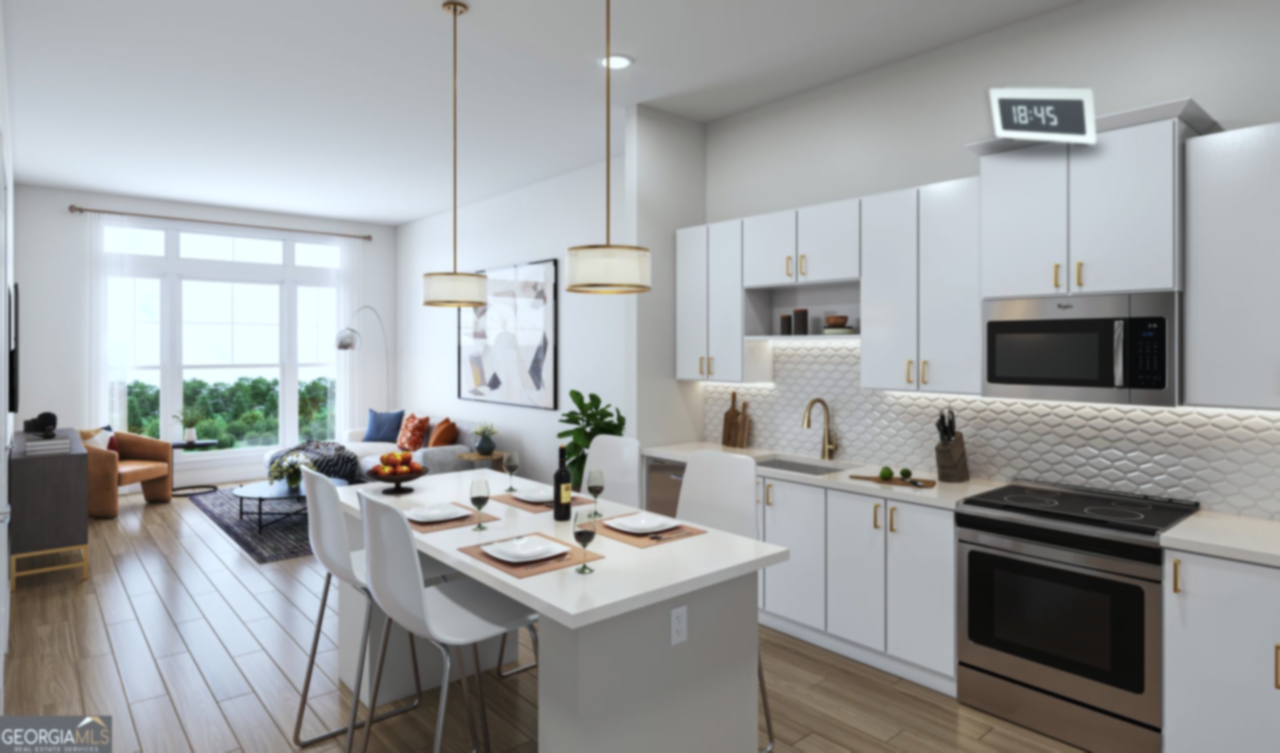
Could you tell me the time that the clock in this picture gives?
18:45
